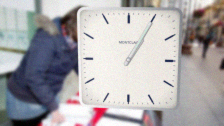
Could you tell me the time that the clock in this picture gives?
1:05
